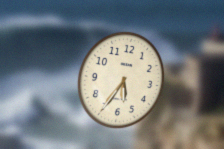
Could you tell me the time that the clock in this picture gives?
5:35
